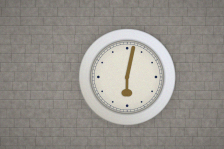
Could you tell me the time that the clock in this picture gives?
6:02
